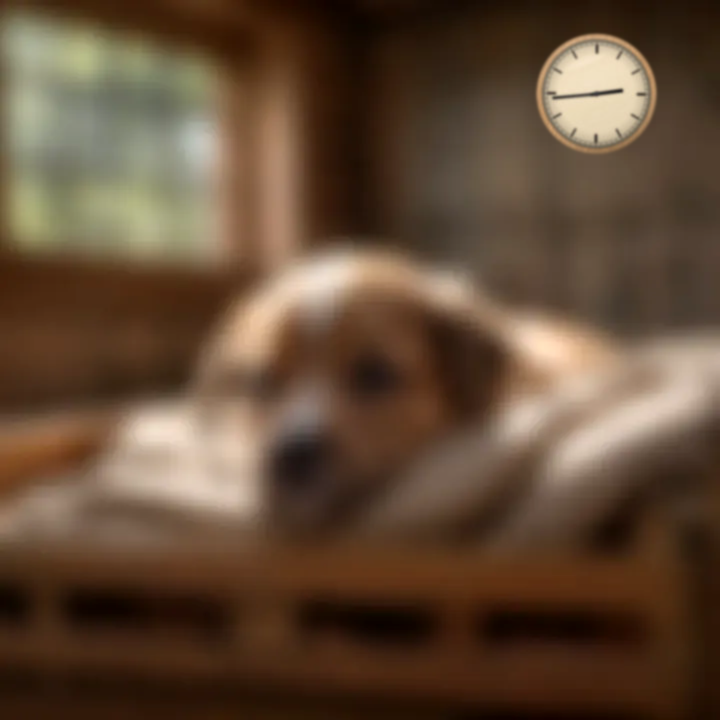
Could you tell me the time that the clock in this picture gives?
2:44
